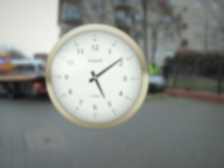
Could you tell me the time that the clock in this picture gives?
5:09
